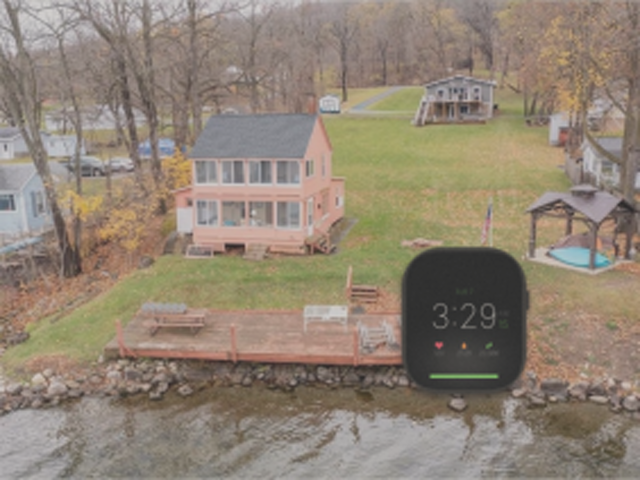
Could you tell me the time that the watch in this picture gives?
3:29
